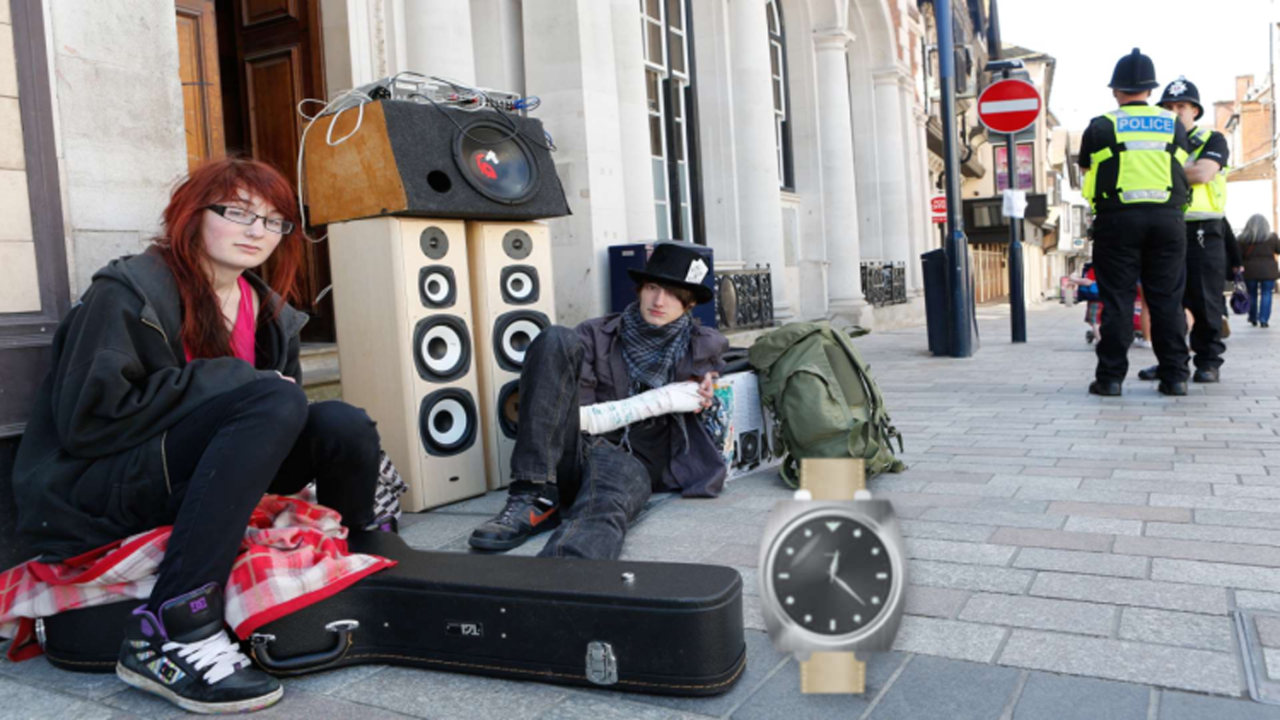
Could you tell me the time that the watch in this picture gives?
12:22
